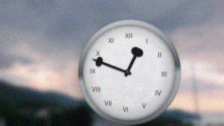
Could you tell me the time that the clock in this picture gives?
12:48
